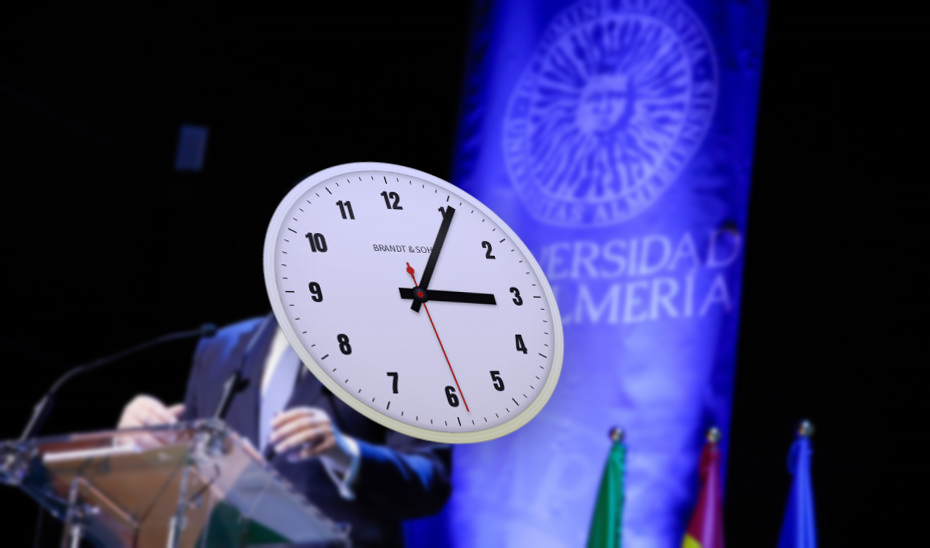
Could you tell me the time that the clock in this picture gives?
3:05:29
